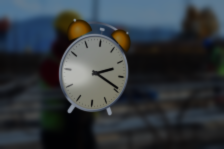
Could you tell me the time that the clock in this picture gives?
2:19
